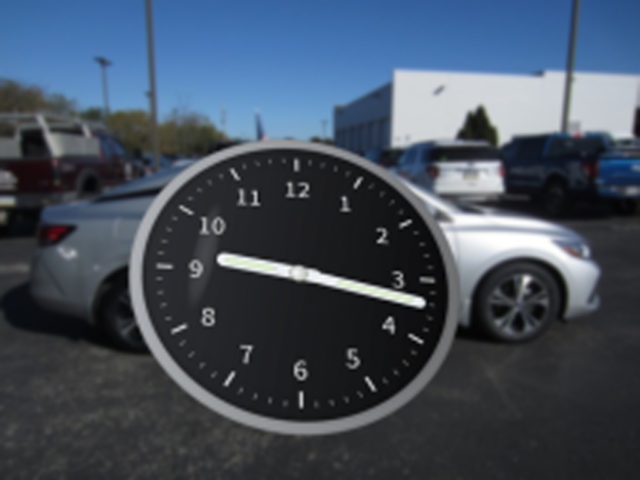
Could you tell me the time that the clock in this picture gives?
9:17
